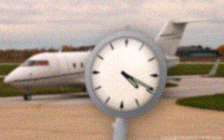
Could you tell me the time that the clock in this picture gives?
4:19
